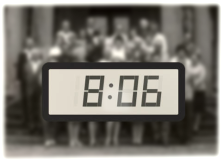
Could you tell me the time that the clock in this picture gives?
8:06
